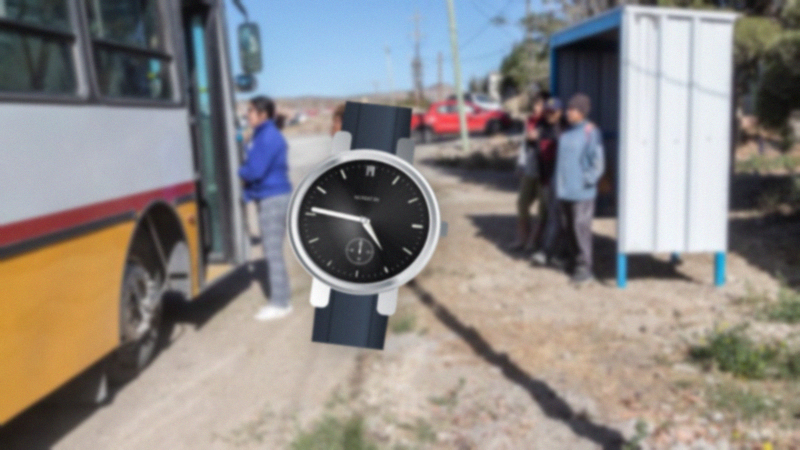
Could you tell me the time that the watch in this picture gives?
4:46
